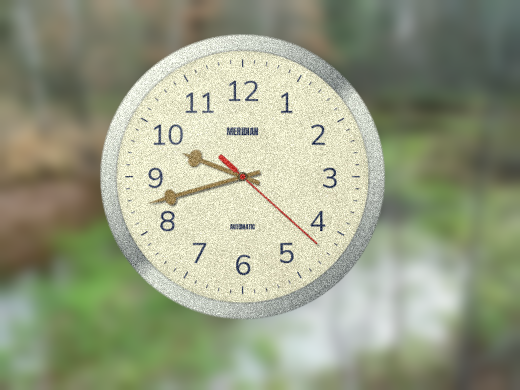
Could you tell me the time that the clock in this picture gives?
9:42:22
